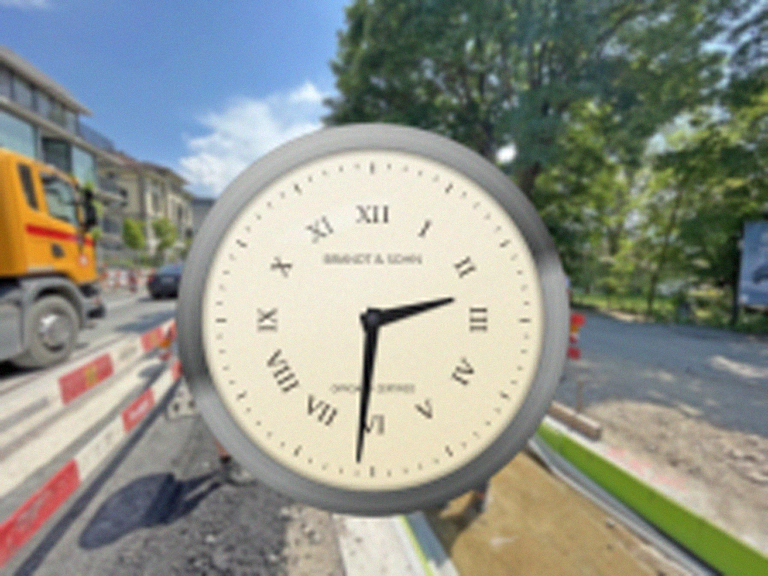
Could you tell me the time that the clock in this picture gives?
2:31
